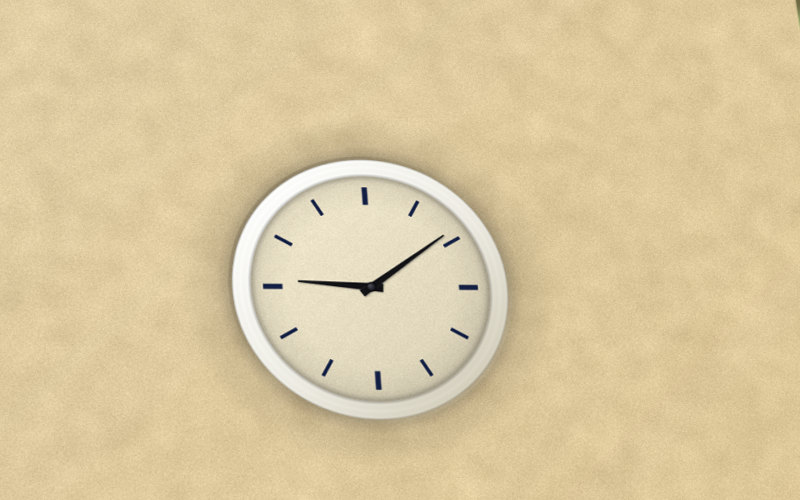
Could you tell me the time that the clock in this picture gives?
9:09
